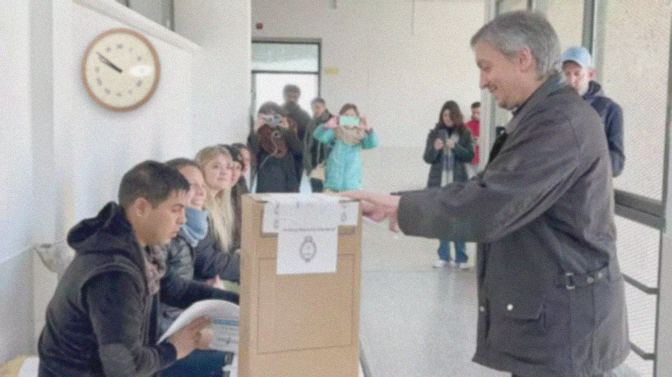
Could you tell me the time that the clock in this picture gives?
9:51
